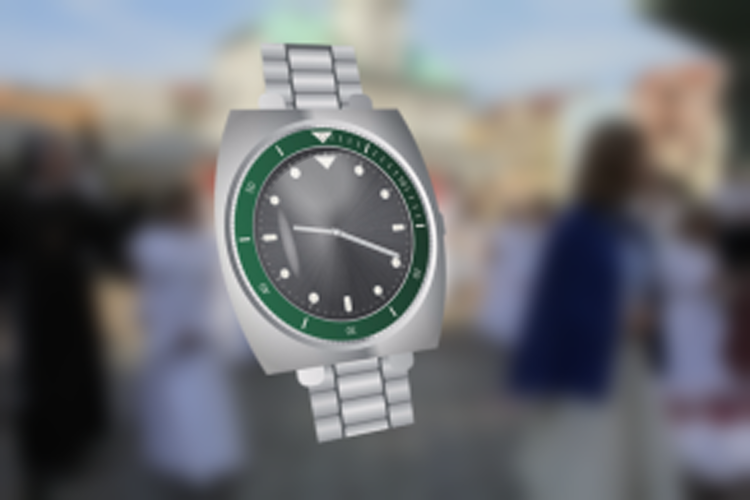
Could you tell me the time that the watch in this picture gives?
9:19
